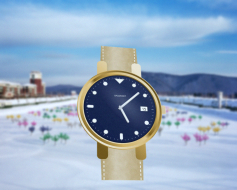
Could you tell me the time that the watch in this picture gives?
5:08
